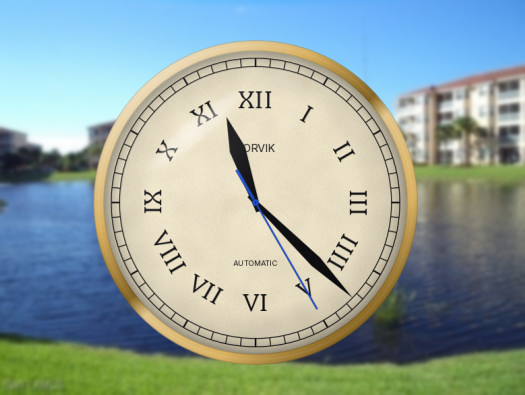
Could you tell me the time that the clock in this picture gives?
11:22:25
